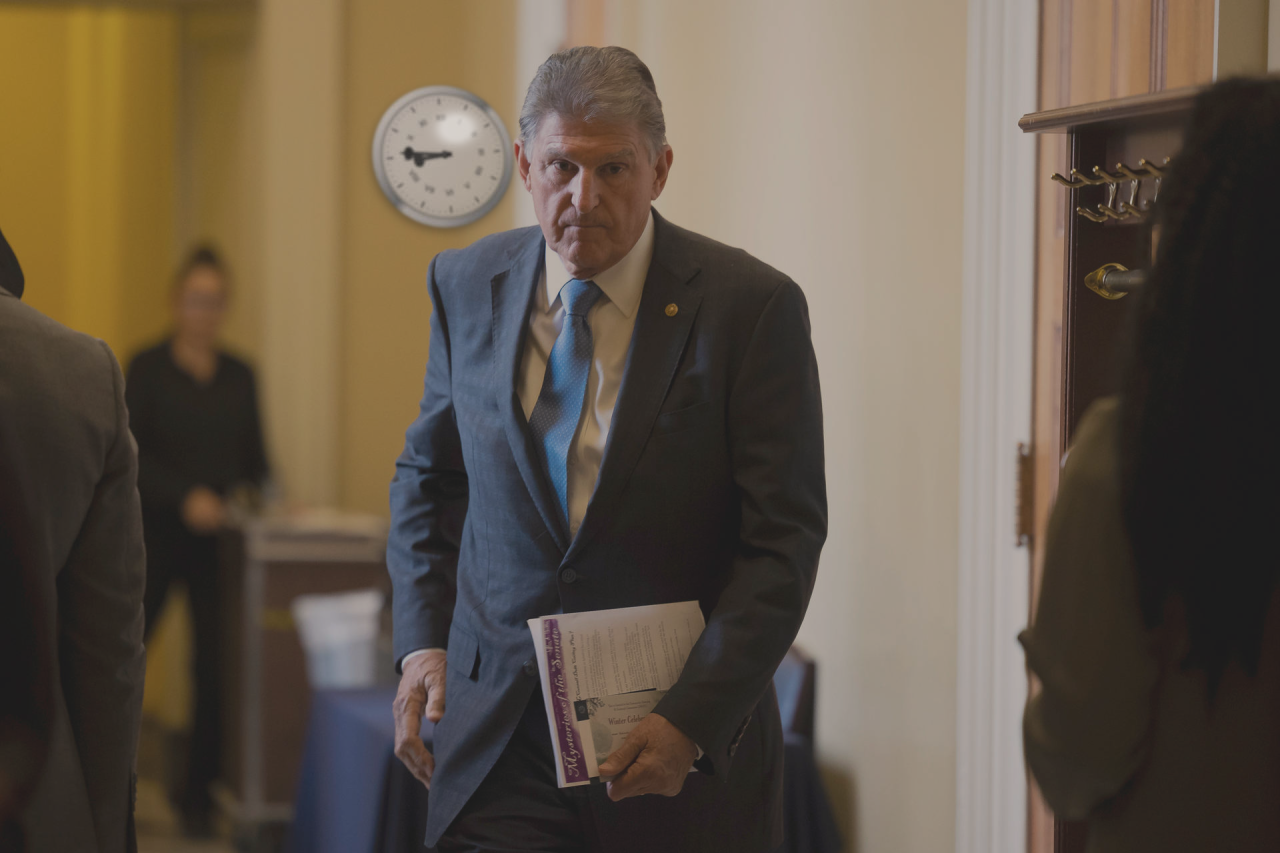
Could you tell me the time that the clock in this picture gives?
8:46
